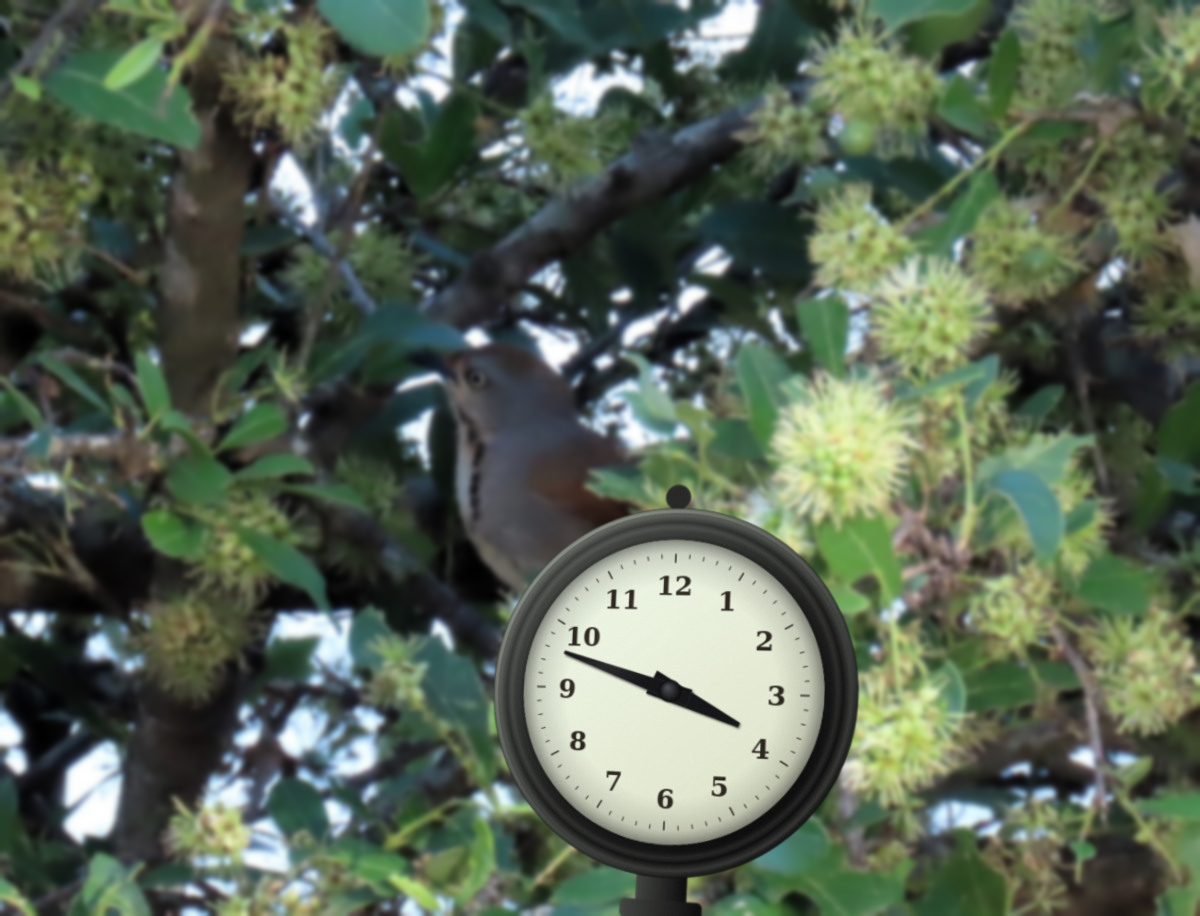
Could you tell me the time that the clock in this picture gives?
3:48
